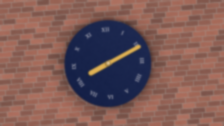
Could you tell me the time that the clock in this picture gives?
8:11
